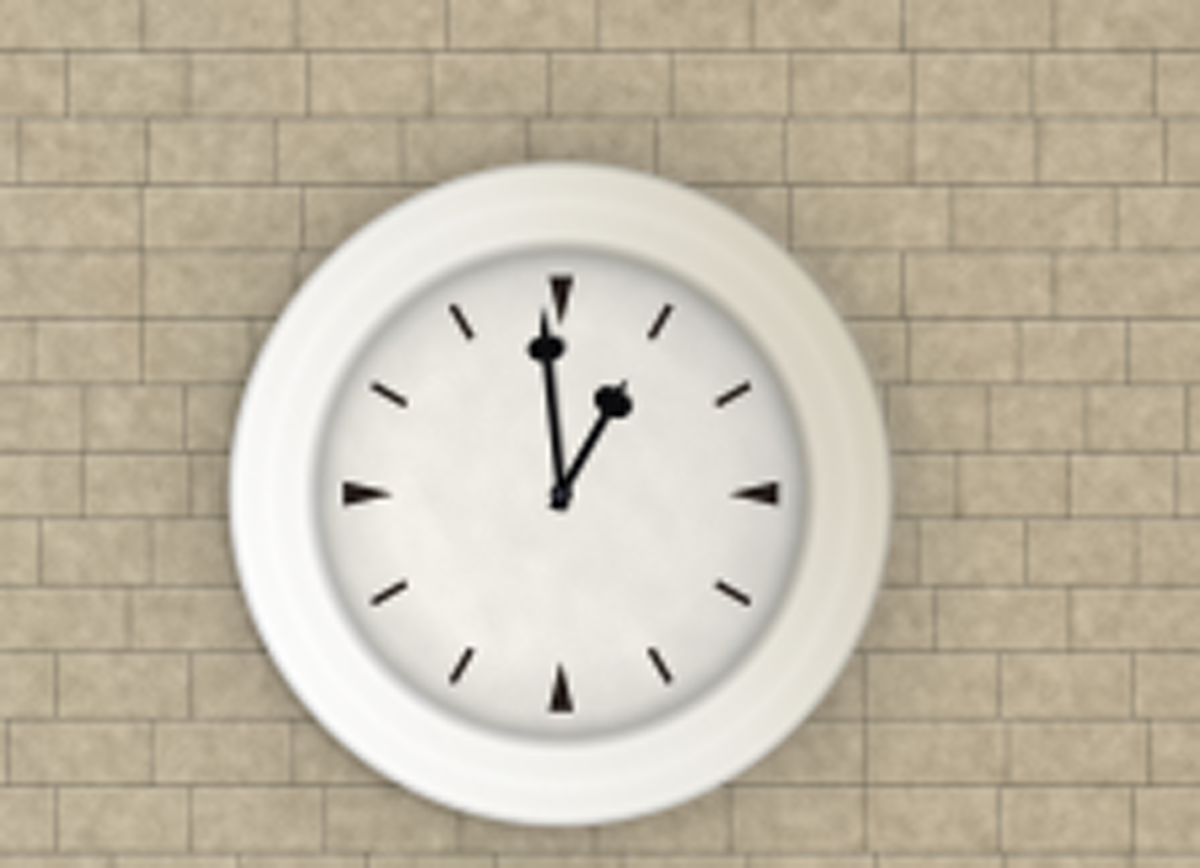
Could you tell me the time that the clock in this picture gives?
12:59
